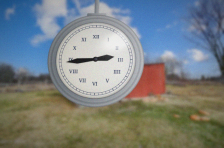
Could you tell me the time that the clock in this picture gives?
2:44
